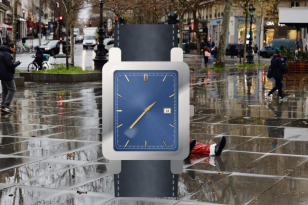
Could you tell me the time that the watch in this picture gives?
1:37
